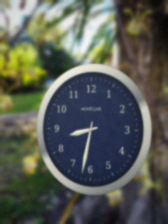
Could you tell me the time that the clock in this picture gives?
8:32
